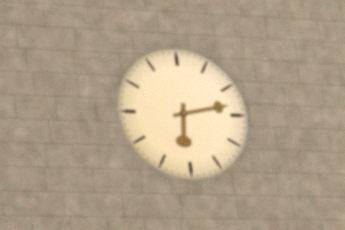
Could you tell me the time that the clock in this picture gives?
6:13
